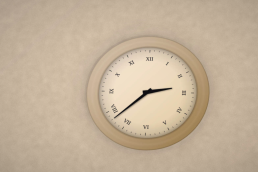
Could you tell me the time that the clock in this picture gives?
2:38
